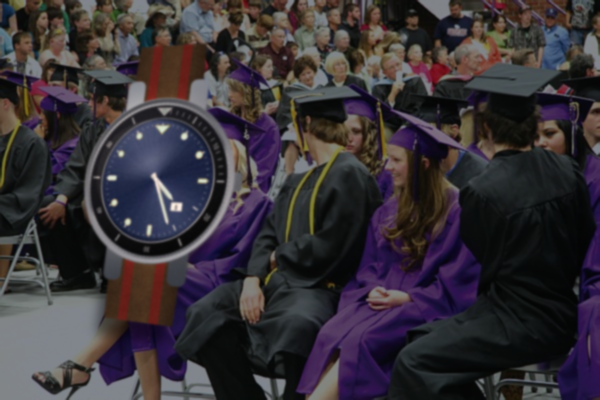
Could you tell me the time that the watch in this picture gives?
4:26
